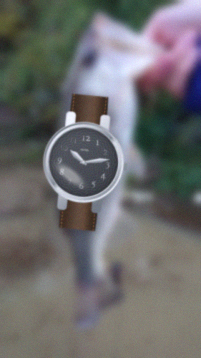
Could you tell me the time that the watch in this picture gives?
10:13
